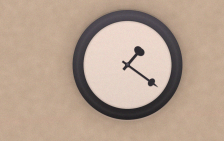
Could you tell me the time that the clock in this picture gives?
1:21
